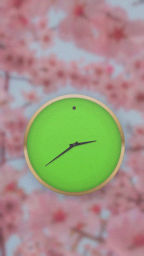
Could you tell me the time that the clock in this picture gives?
2:39
